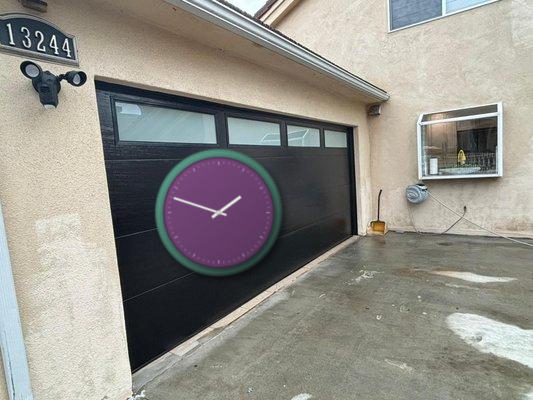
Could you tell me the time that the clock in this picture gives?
1:48
